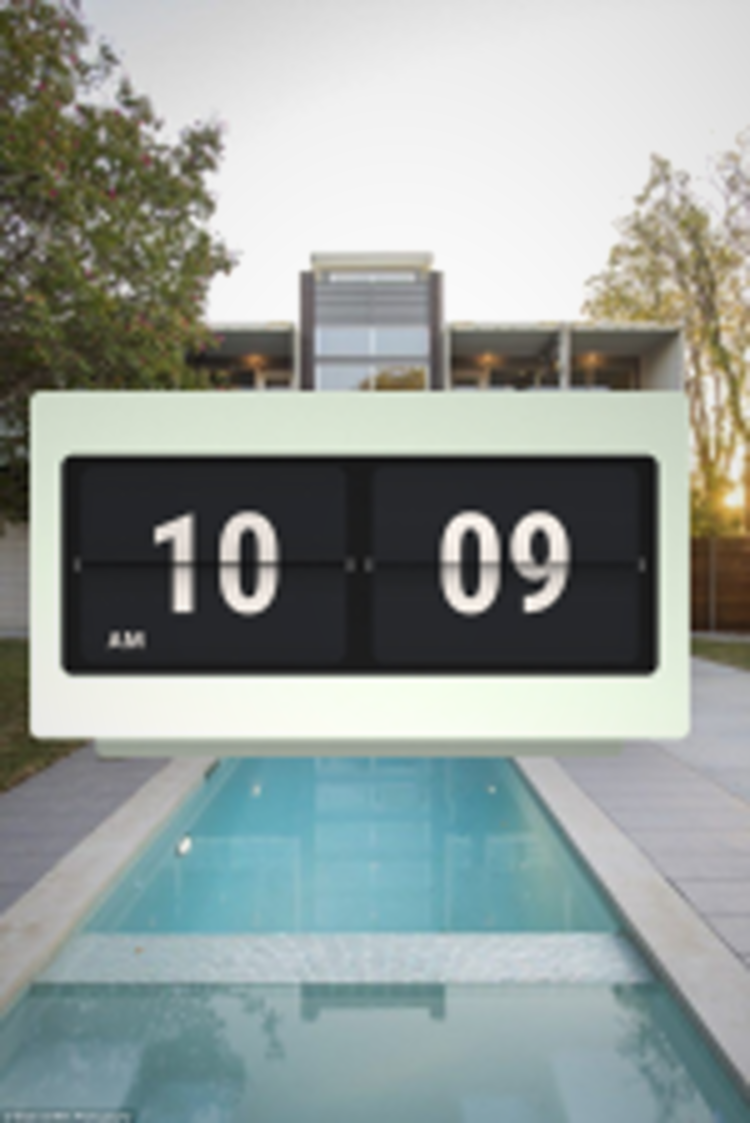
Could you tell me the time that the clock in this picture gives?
10:09
